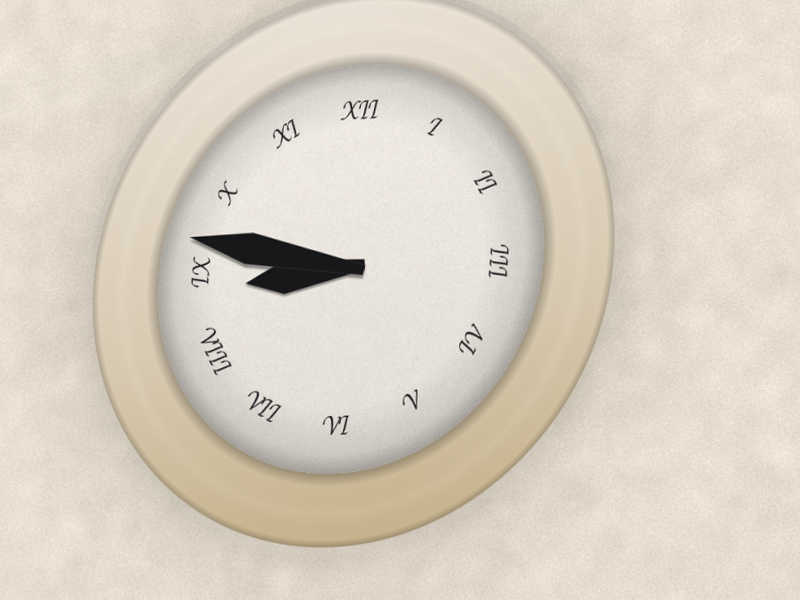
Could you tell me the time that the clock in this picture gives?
8:47
